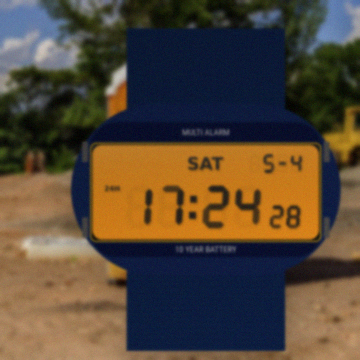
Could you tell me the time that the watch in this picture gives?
17:24:28
